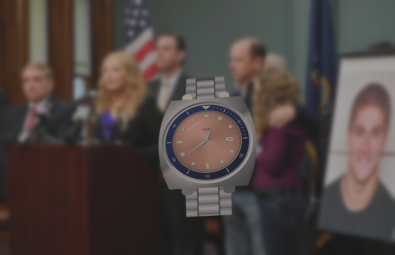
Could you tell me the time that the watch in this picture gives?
12:39
